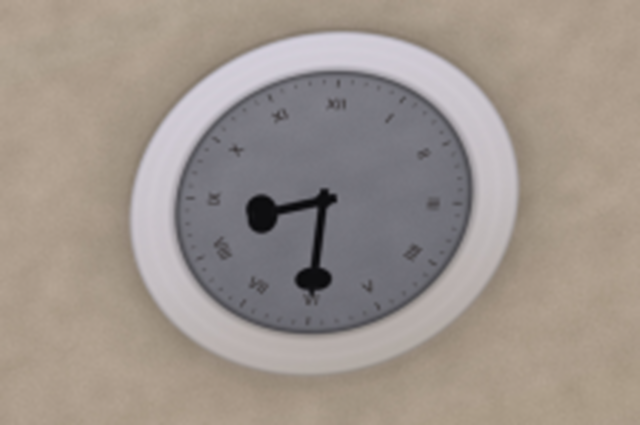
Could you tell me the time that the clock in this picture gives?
8:30
